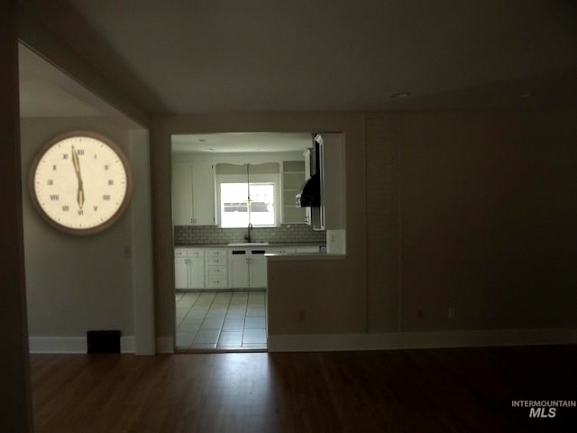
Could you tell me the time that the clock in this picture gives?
5:58
